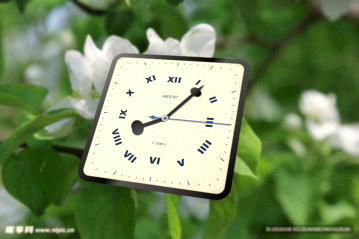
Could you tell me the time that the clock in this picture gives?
8:06:15
